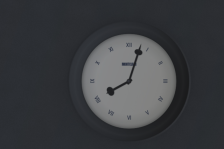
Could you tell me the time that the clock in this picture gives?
8:03
